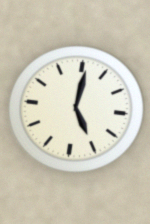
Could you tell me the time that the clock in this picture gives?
5:01
